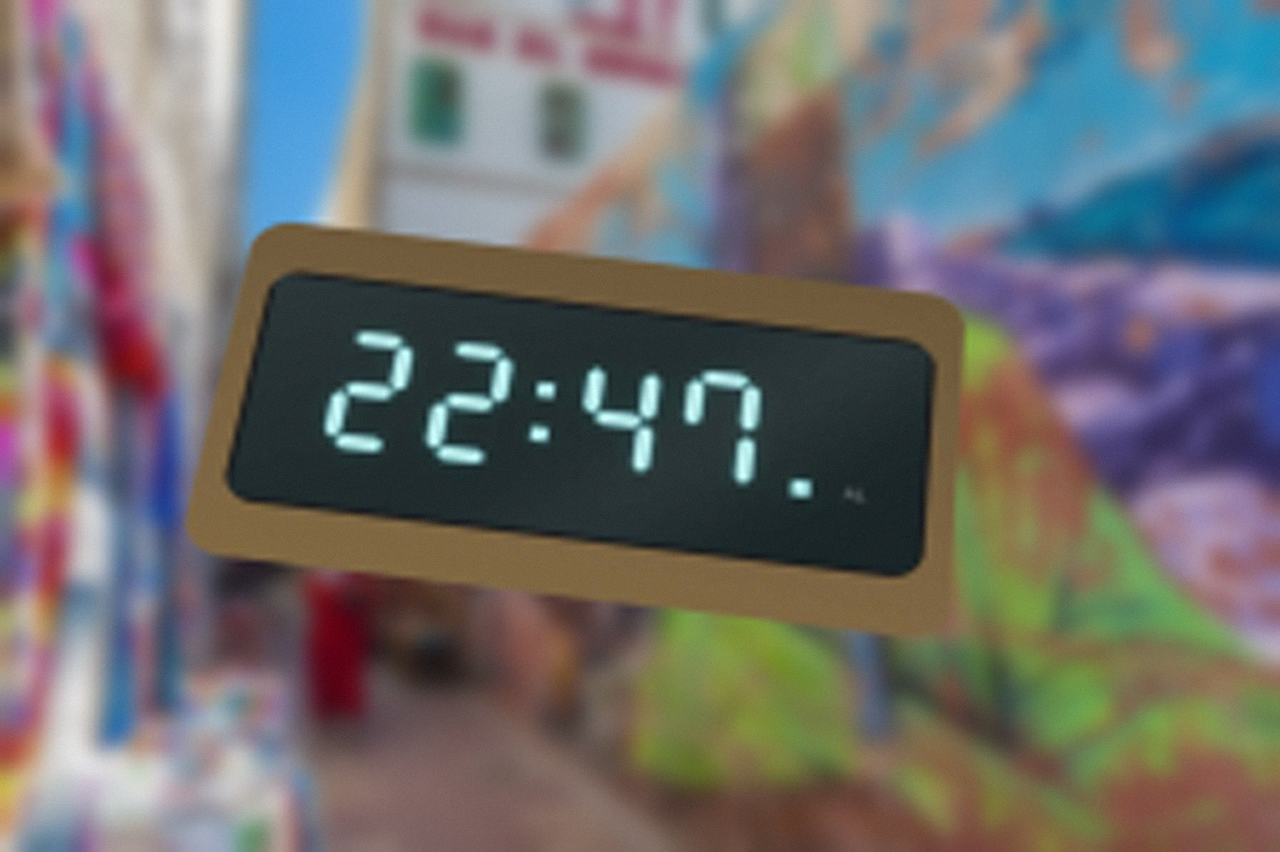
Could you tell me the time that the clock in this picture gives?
22:47
